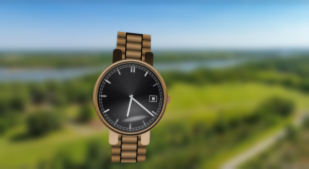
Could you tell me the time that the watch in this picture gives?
6:21
